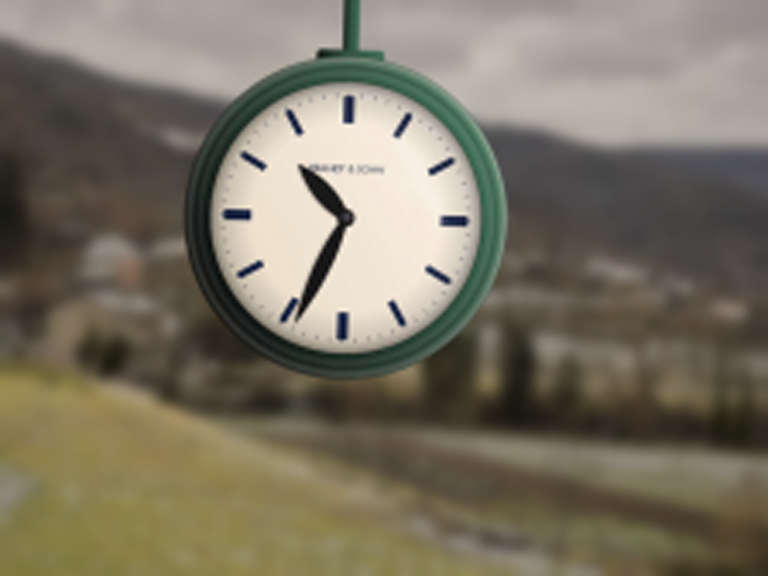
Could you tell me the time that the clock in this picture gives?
10:34
